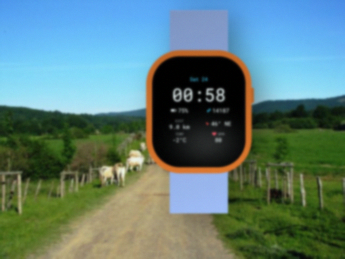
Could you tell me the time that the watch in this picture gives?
0:58
